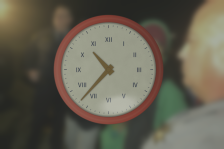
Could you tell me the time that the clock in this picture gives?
10:37
